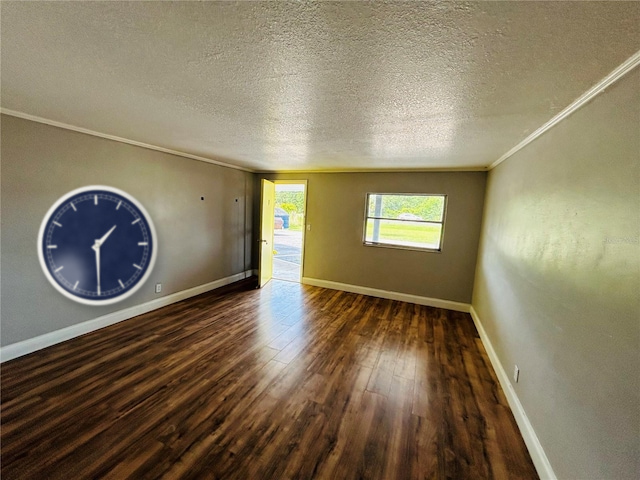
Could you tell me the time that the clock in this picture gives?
1:30
